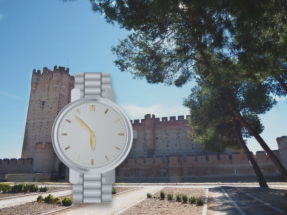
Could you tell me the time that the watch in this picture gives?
5:53
